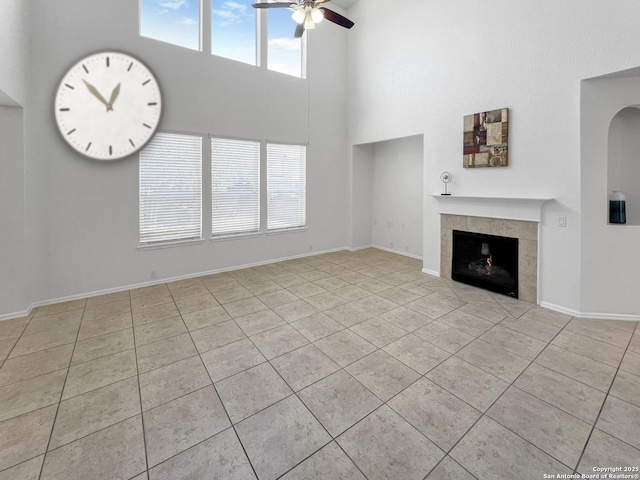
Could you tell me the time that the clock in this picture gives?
12:53
